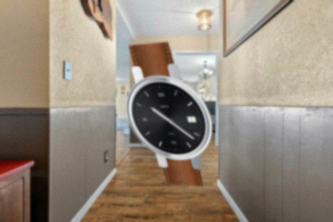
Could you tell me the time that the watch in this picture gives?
10:22
